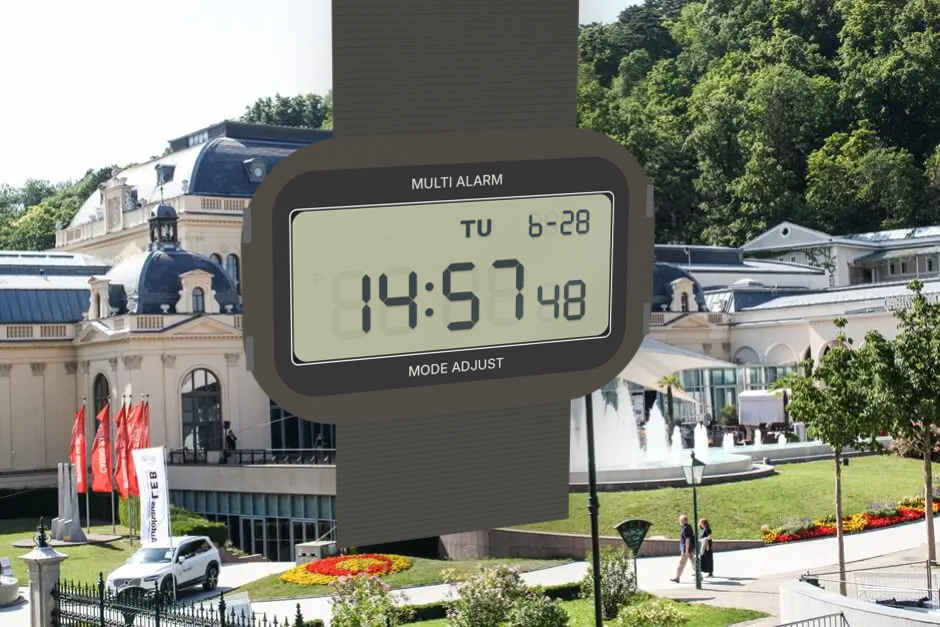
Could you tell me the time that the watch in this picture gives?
14:57:48
